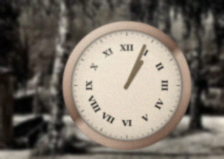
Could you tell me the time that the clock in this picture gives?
1:04
